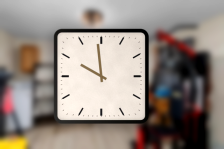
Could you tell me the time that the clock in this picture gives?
9:59
